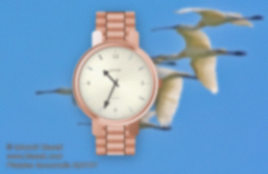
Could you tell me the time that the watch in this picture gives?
10:34
